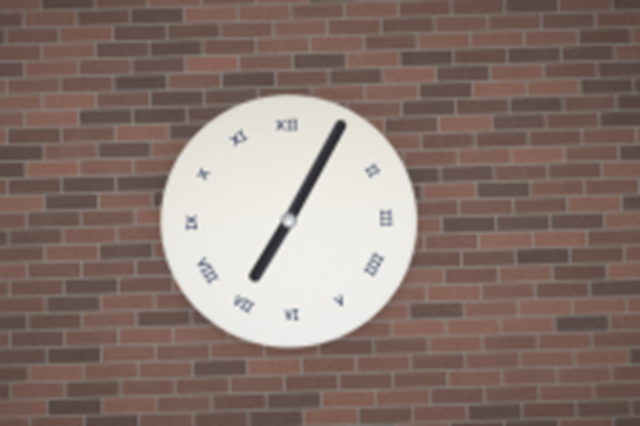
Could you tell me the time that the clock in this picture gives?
7:05
